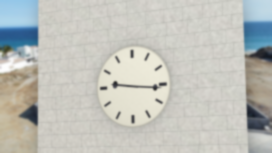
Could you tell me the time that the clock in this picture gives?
9:16
